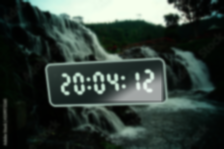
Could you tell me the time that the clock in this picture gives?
20:04:12
